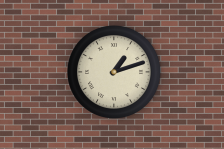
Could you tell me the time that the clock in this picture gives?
1:12
